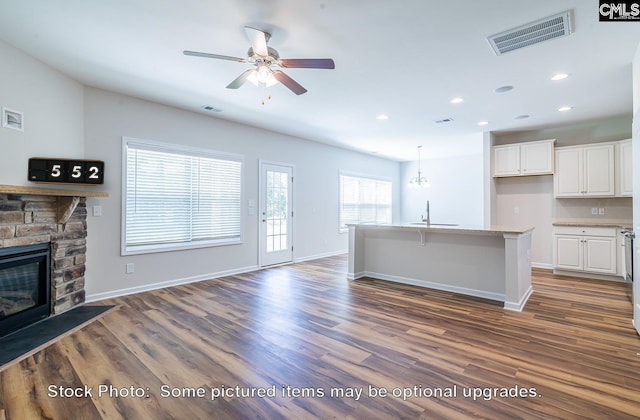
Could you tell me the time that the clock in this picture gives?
5:52
